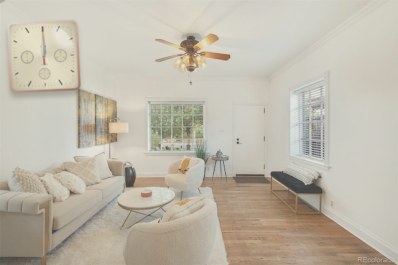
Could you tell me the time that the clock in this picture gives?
12:00
